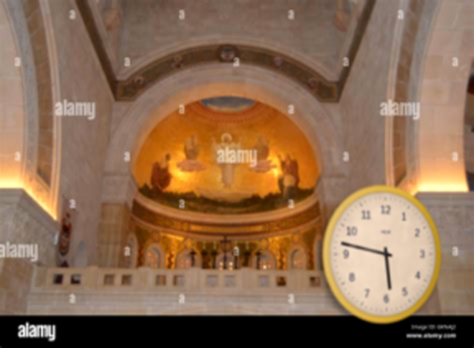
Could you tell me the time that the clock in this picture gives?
5:47
